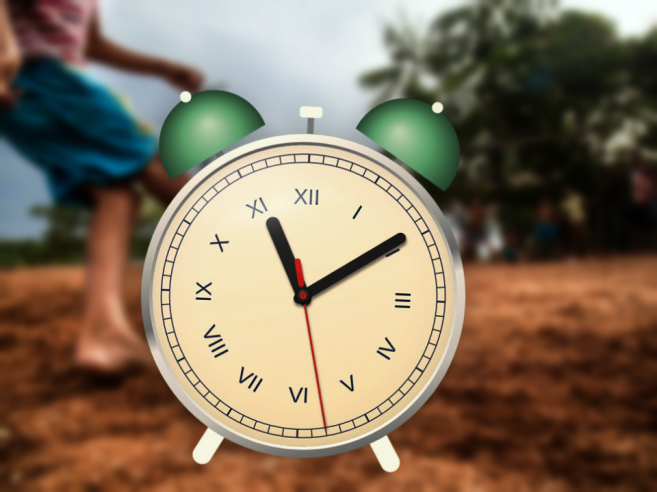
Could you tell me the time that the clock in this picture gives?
11:09:28
